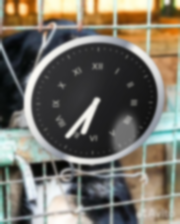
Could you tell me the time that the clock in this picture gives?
6:36
